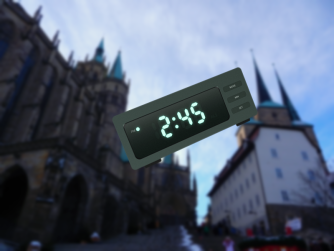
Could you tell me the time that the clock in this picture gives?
2:45
